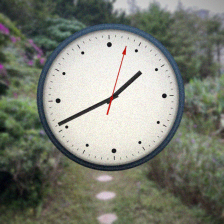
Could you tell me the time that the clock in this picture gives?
1:41:03
